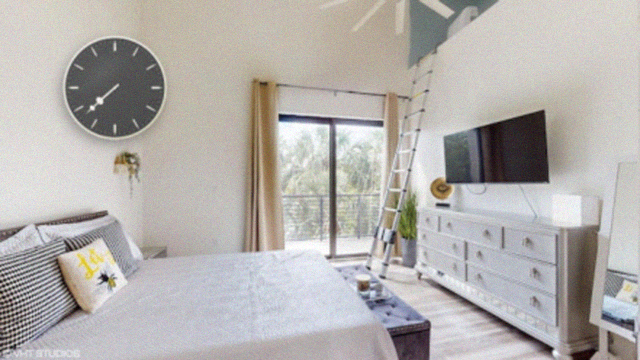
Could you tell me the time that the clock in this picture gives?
7:38
